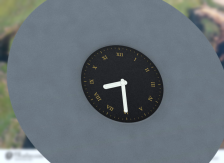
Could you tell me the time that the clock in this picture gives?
8:30
